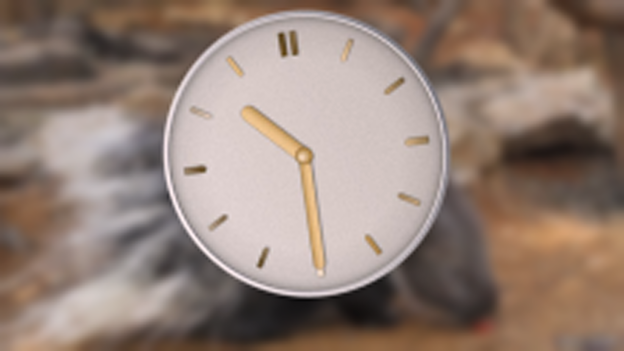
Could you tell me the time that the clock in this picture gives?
10:30
